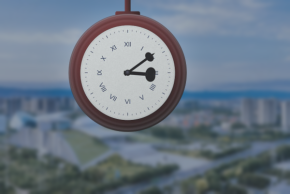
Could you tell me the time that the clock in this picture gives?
3:09
